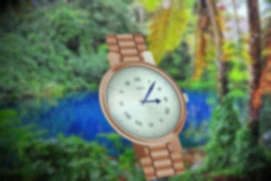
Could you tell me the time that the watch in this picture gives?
3:07
